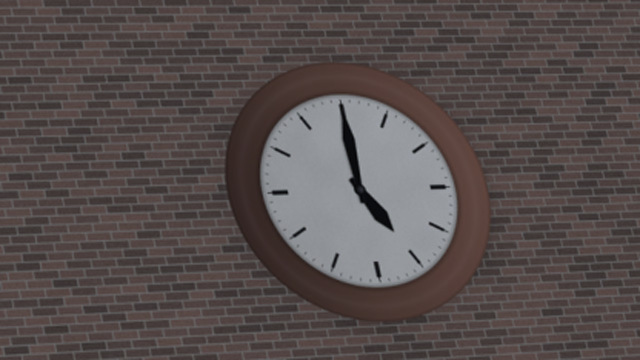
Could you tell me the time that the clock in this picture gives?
5:00
